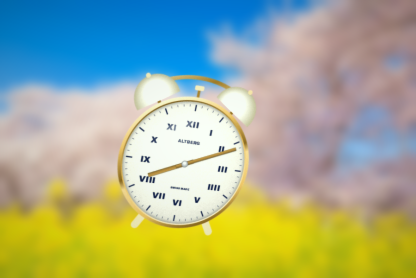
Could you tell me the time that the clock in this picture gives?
8:11
